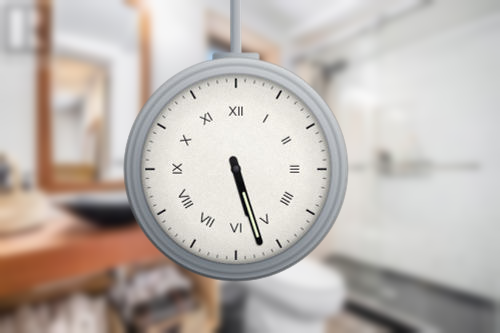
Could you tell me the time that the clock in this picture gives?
5:27
